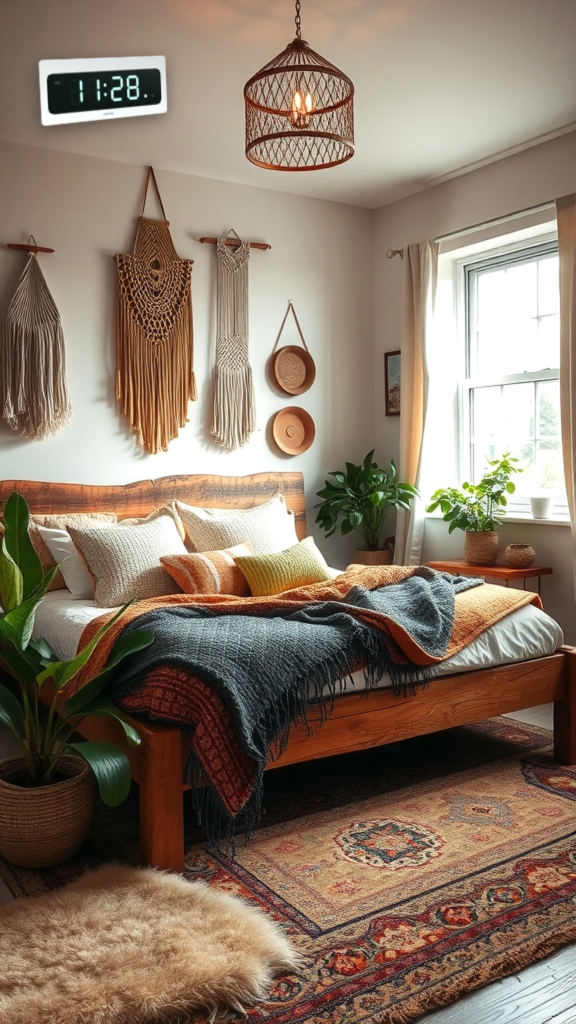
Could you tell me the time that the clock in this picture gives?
11:28
